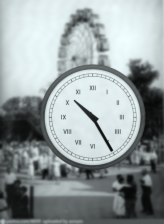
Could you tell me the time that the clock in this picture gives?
10:25
